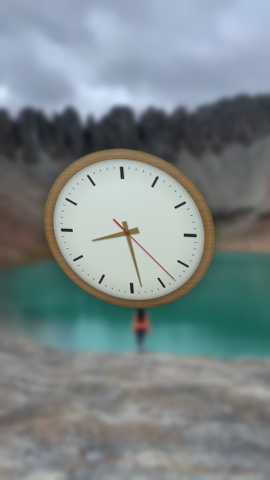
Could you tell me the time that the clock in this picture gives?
8:28:23
